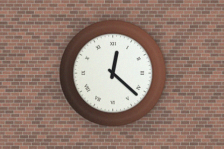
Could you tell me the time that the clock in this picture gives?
12:22
